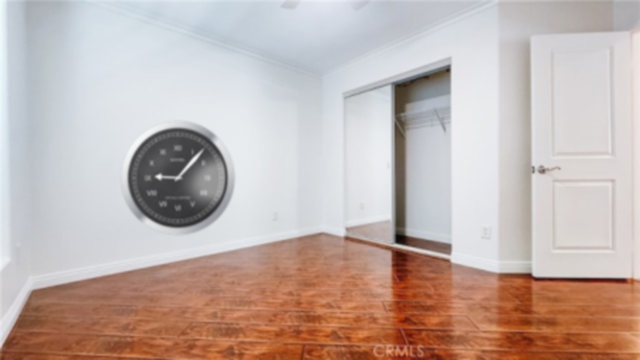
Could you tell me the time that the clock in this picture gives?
9:07
